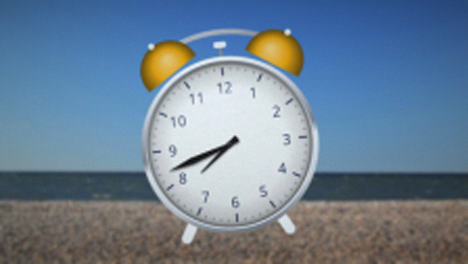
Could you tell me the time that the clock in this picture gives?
7:42
